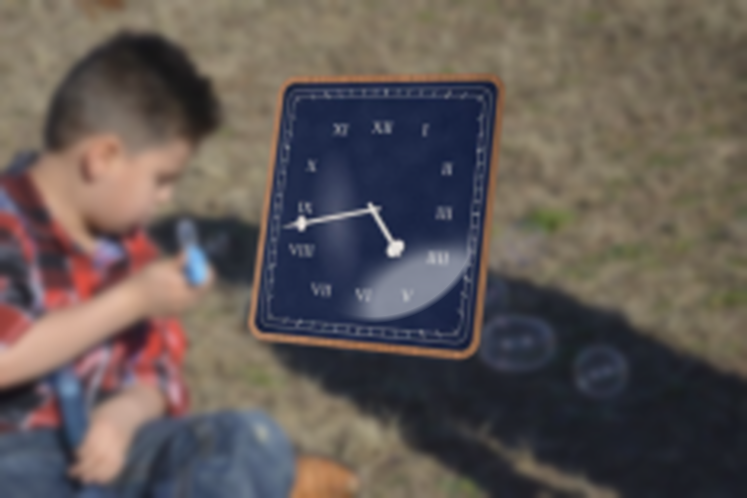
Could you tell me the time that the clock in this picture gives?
4:43
